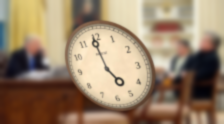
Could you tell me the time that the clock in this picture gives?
4:59
